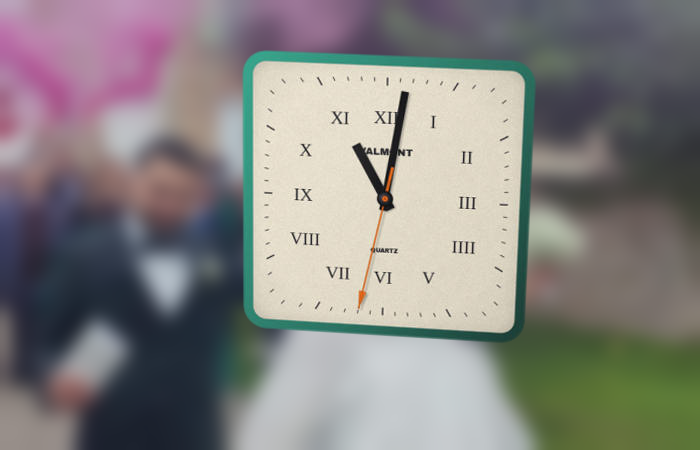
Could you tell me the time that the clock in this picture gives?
11:01:32
